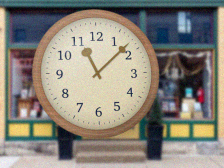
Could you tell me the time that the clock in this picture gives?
11:08
